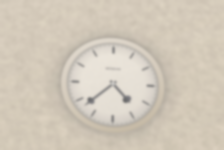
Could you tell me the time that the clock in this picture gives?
4:38
